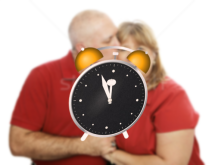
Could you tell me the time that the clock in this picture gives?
11:56
